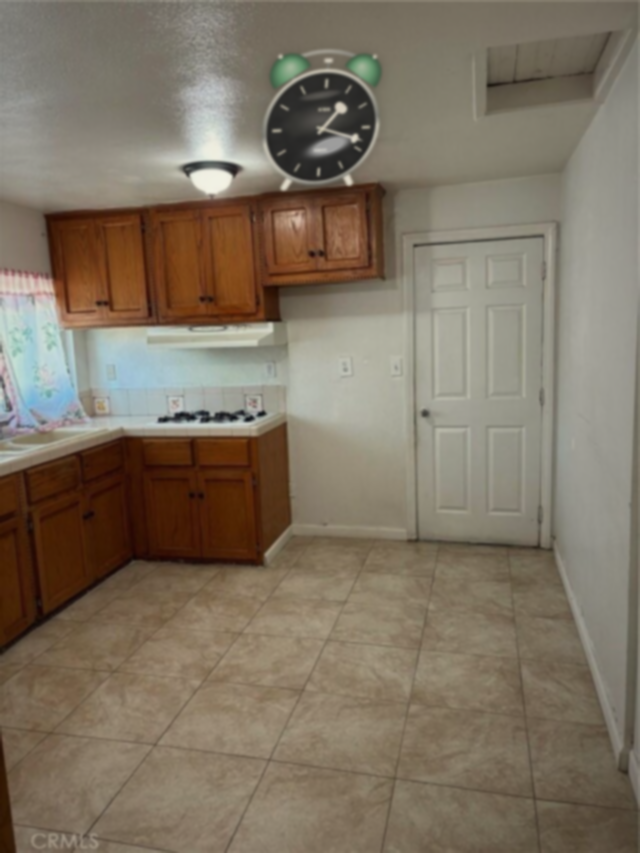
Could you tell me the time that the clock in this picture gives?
1:18
